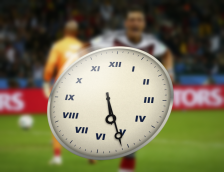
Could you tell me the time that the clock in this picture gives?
5:26
